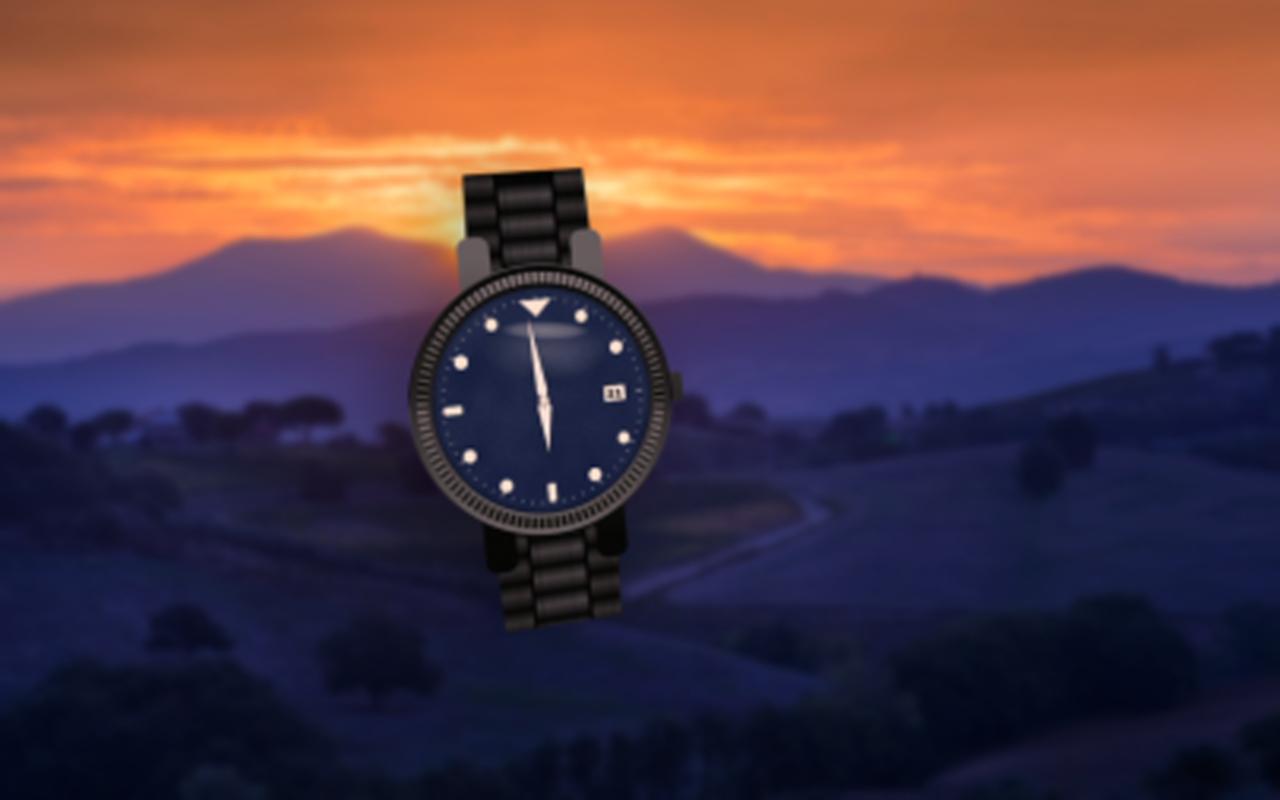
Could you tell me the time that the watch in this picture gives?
5:59
